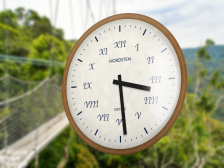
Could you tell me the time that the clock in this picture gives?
3:29
